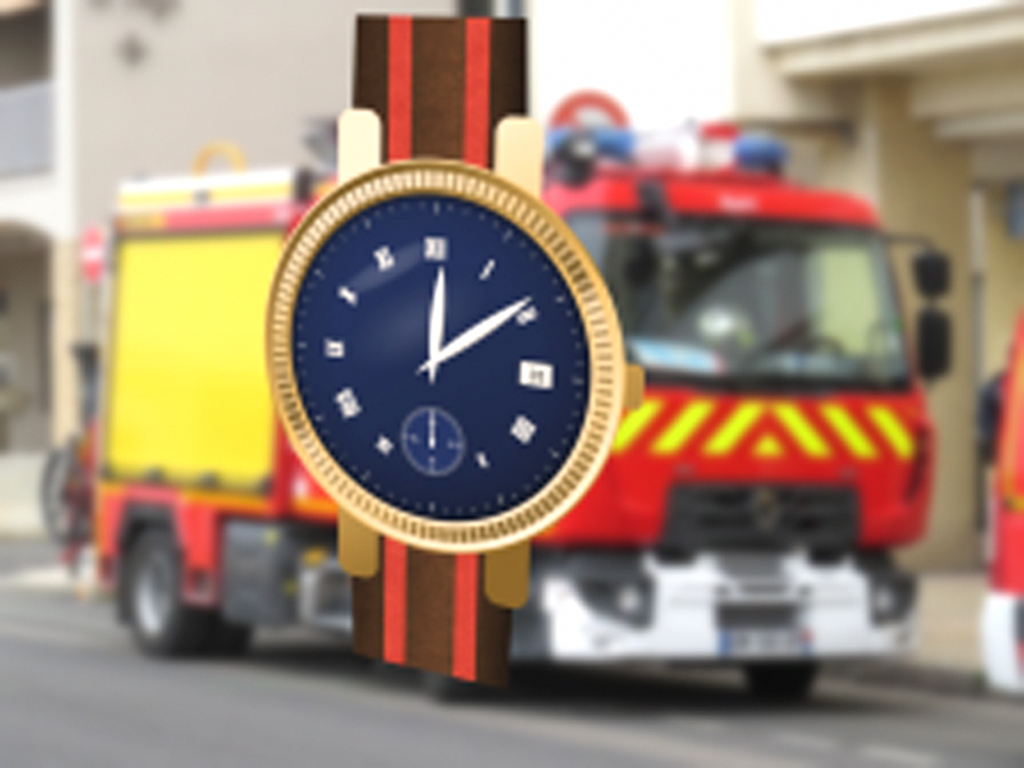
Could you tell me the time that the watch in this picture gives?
12:09
